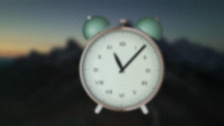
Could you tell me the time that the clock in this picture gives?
11:07
